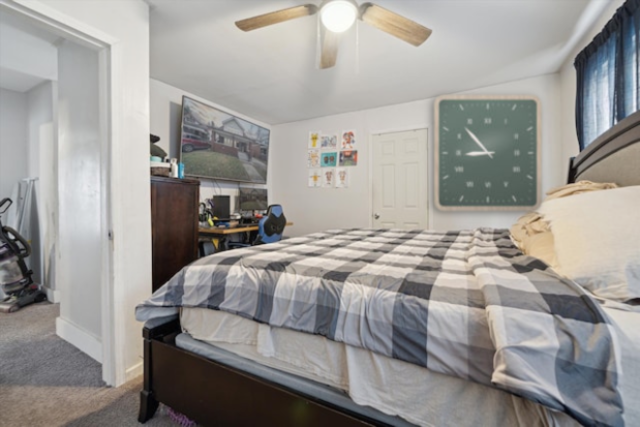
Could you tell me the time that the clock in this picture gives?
8:53
